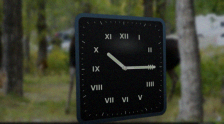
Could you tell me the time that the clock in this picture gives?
10:15
